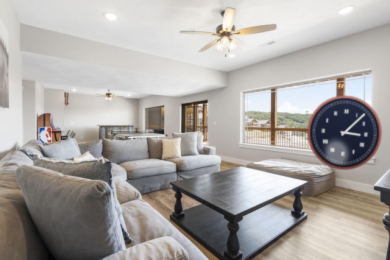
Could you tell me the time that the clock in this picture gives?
3:07
